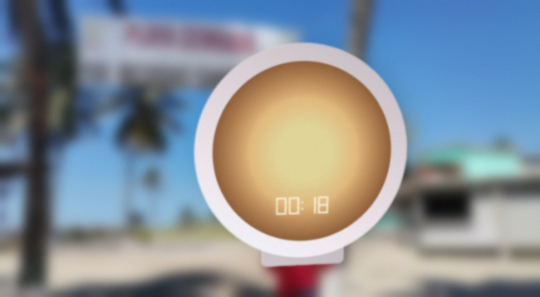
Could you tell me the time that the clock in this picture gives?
0:18
